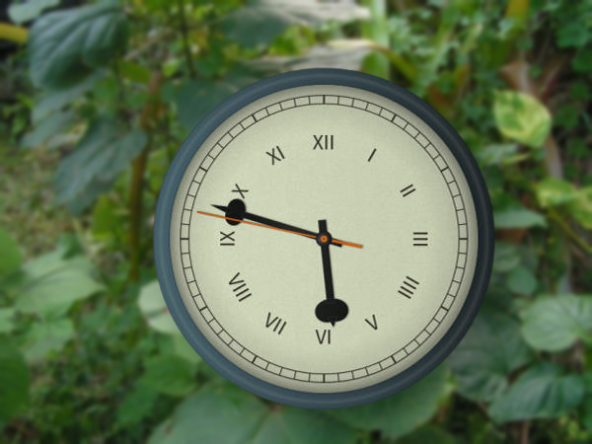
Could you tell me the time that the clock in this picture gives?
5:47:47
